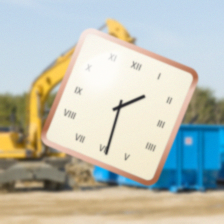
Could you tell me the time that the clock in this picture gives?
1:29
